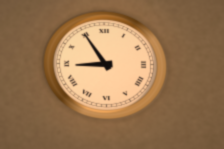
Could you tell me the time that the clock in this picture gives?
8:55
